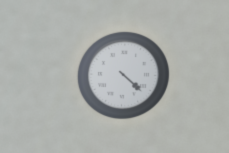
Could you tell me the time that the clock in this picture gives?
4:22
